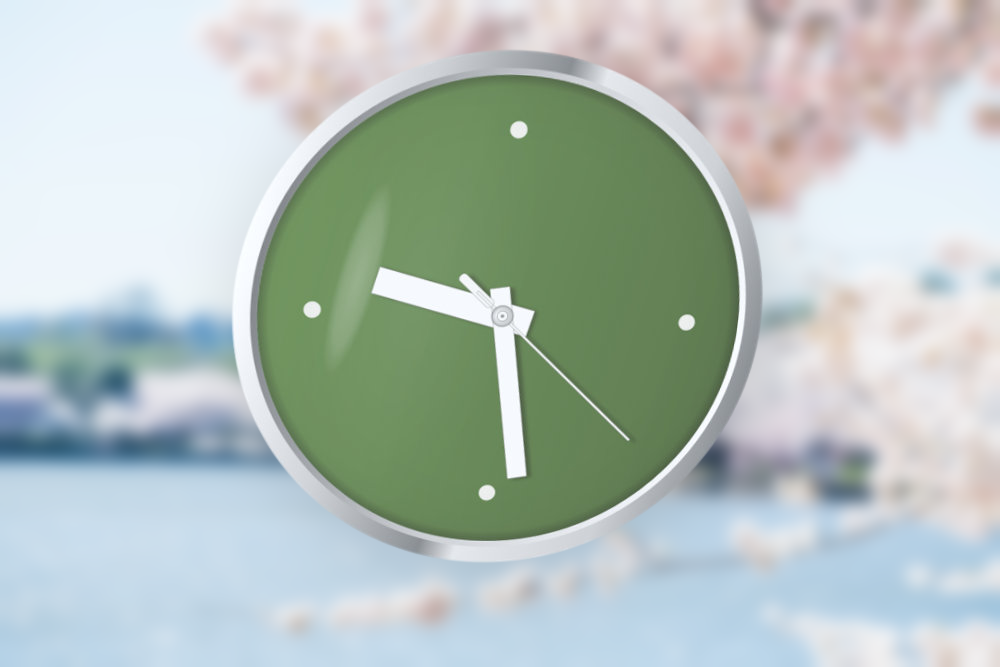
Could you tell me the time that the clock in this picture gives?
9:28:22
